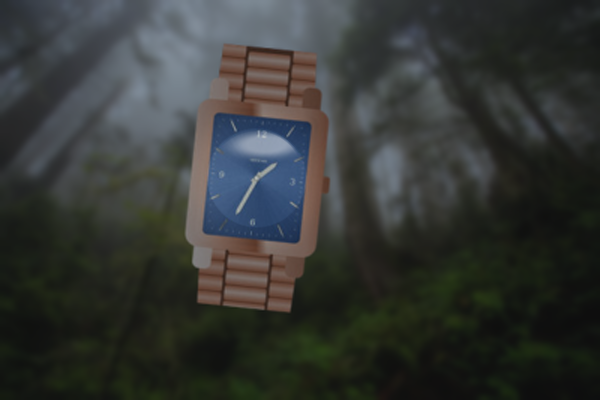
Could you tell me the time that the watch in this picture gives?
1:34
